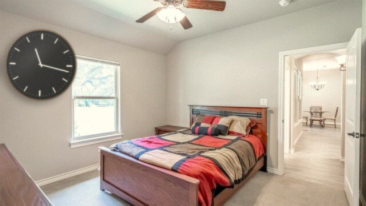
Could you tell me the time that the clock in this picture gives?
11:17
